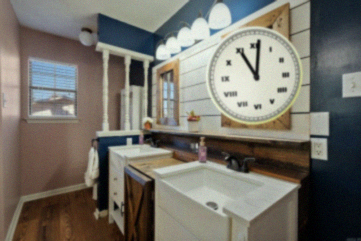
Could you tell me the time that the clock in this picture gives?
11:01
